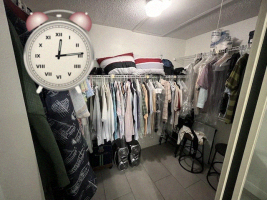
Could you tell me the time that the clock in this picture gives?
12:14
